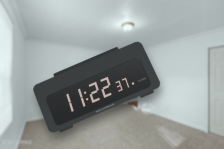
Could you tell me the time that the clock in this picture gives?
11:22:37
